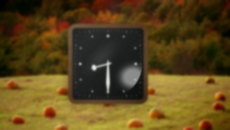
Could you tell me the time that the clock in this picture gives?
8:30
